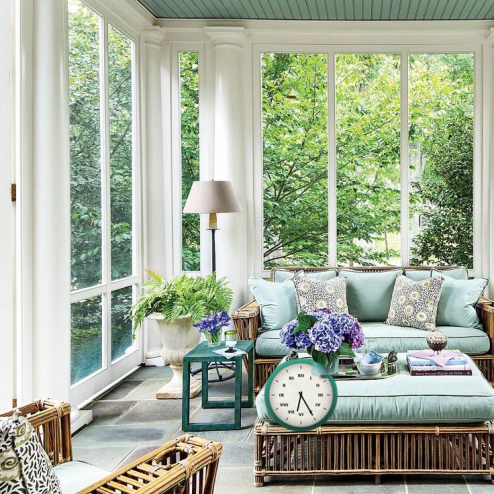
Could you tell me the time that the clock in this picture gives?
6:25
